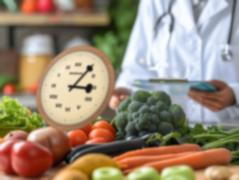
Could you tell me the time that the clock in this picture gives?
3:06
